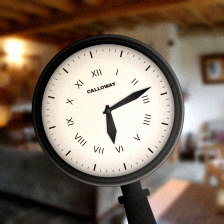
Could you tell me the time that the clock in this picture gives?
6:13
